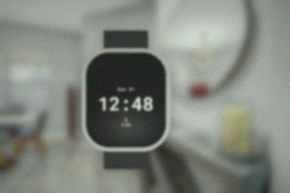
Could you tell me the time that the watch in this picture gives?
12:48
